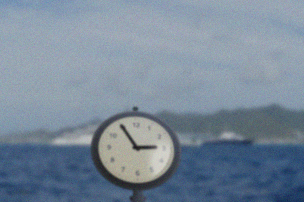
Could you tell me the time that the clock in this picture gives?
2:55
